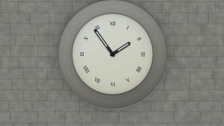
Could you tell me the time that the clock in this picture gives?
1:54
